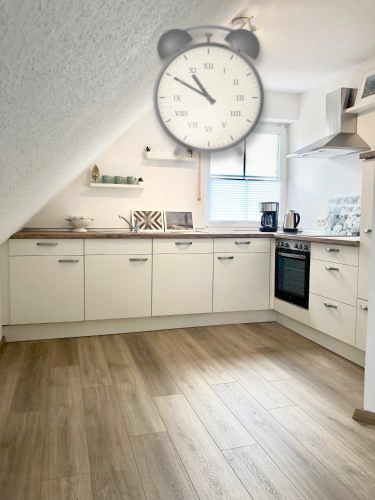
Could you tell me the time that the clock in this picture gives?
10:50
